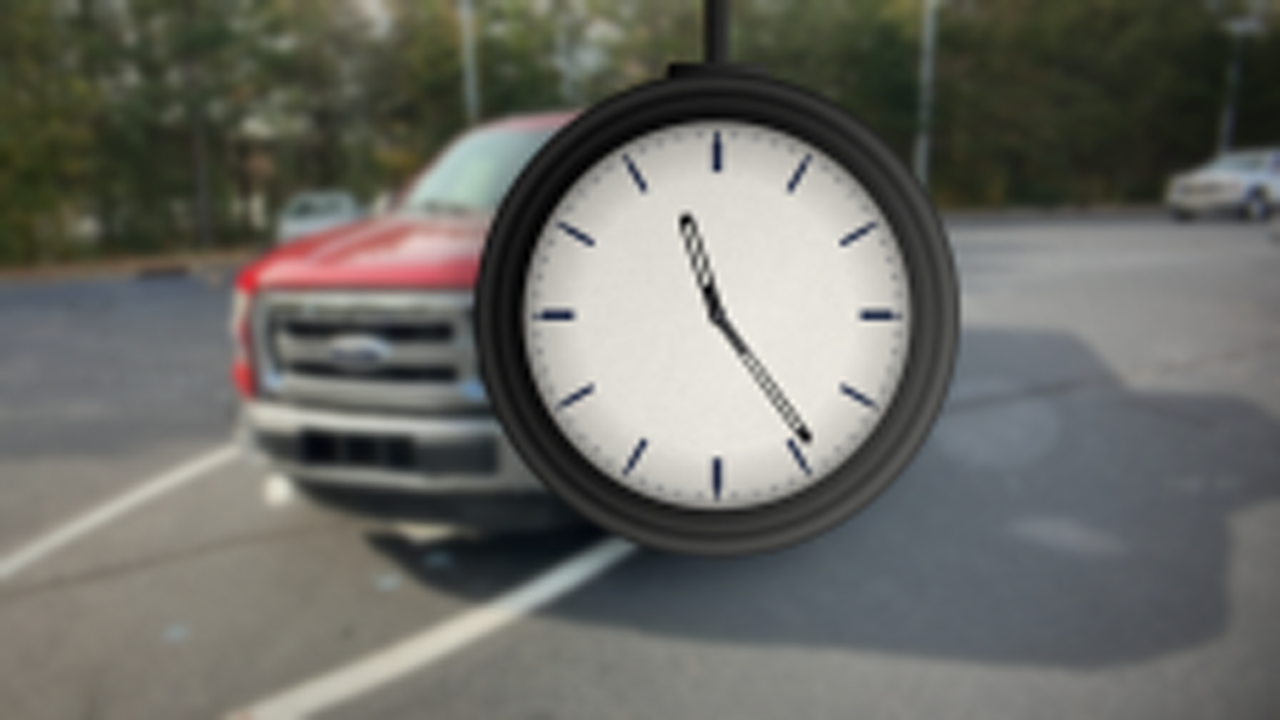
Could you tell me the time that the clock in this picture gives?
11:24
